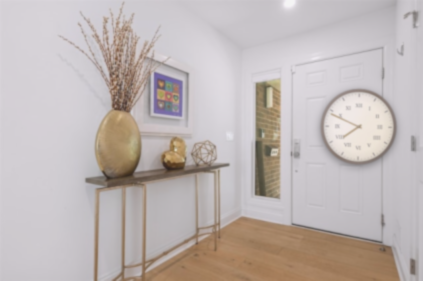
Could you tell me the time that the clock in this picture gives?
7:49
